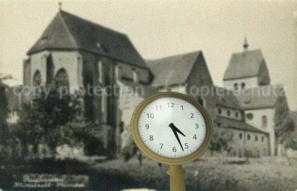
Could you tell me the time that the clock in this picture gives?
4:27
